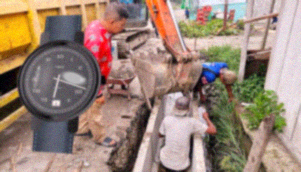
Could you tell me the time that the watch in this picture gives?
6:18
